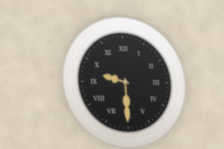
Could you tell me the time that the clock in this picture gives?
9:30
